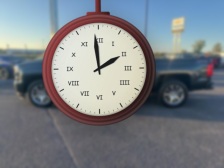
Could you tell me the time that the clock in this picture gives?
1:59
